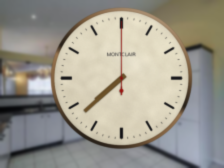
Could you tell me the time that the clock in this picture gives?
7:38:00
